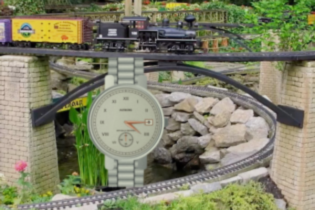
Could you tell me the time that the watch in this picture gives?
4:15
